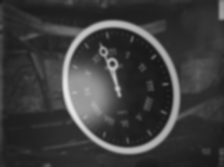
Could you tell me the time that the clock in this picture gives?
11:58
